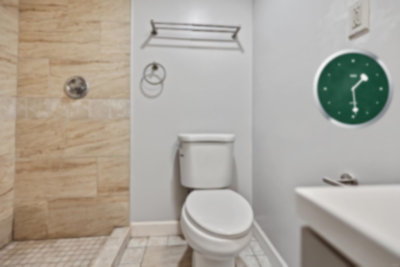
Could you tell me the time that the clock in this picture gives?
1:29
